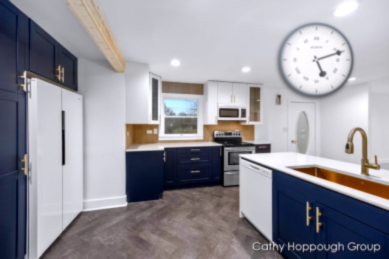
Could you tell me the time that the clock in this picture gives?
5:12
